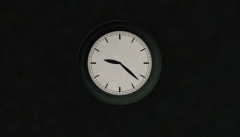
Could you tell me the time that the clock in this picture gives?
9:22
